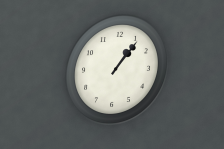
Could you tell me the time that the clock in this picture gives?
1:06
